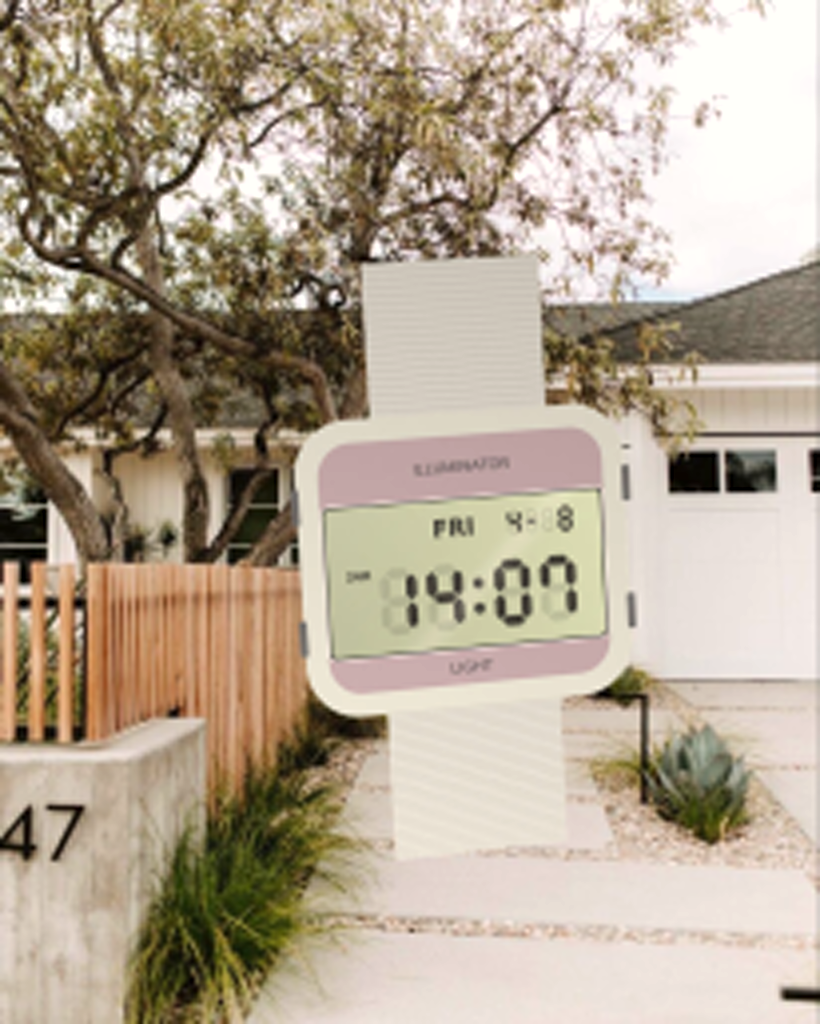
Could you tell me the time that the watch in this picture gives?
14:07
